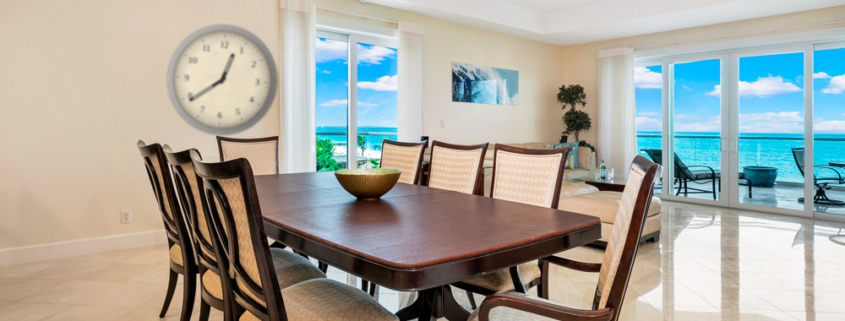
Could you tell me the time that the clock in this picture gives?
12:39
